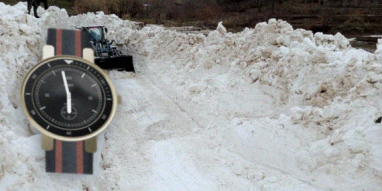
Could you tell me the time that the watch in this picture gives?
5:58
